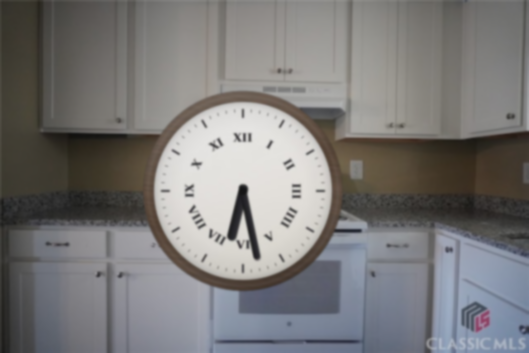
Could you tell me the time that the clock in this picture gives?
6:28
